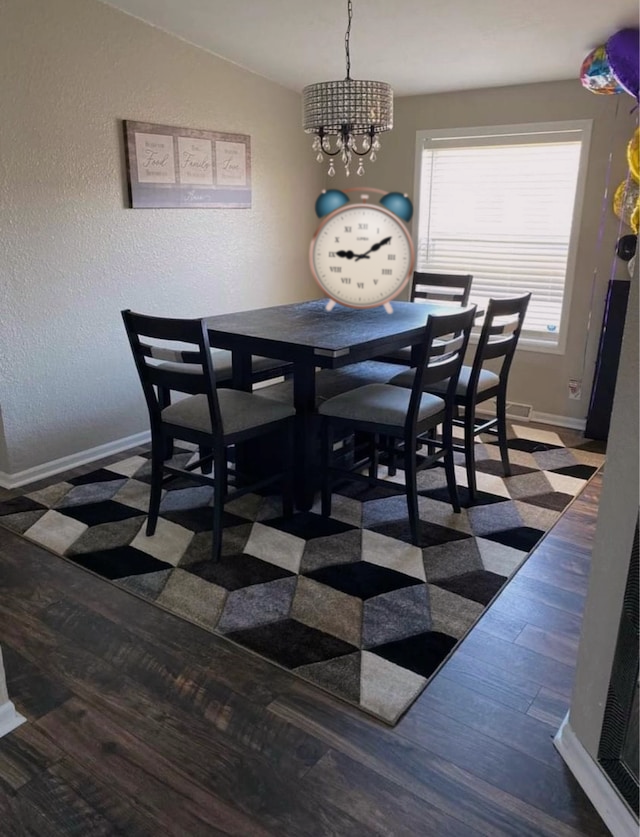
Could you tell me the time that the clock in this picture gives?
9:09
